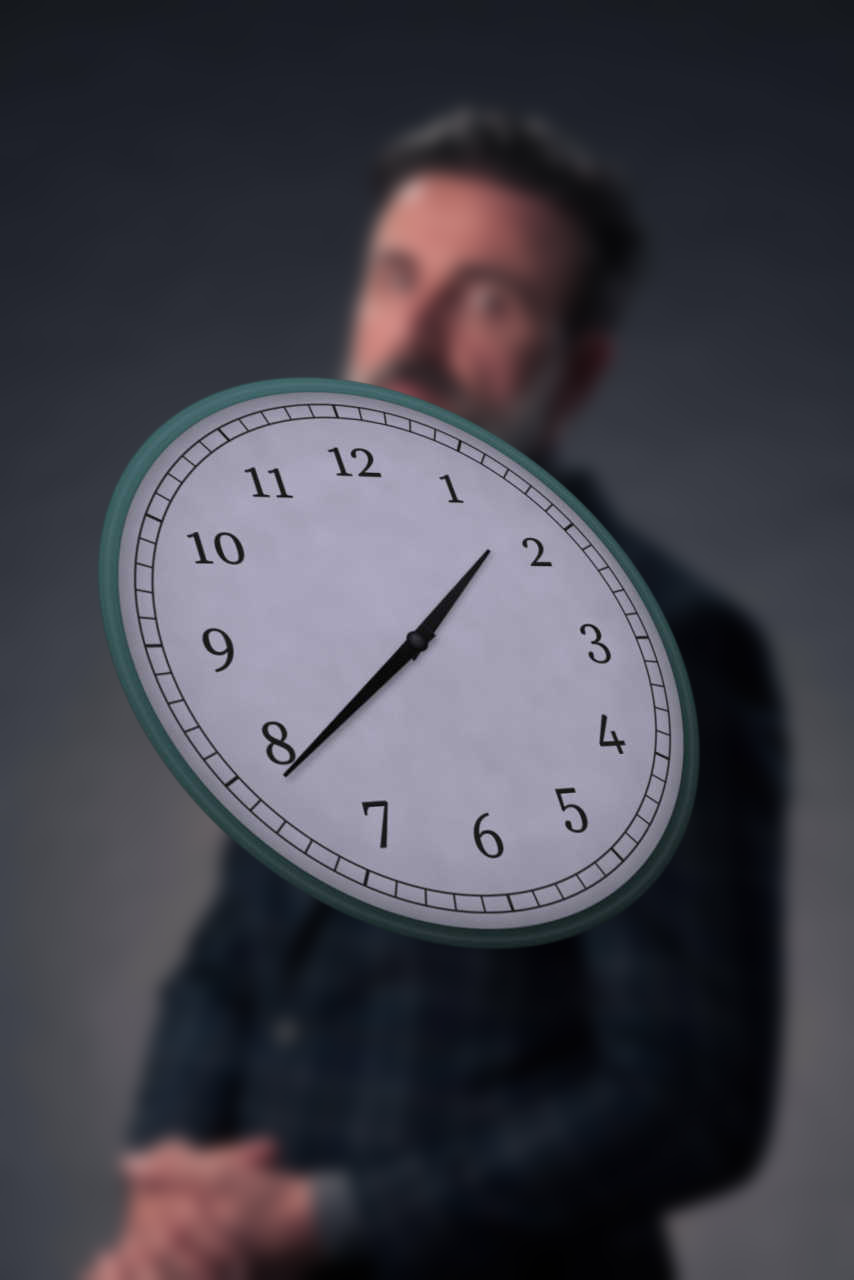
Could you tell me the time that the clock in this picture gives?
1:39
